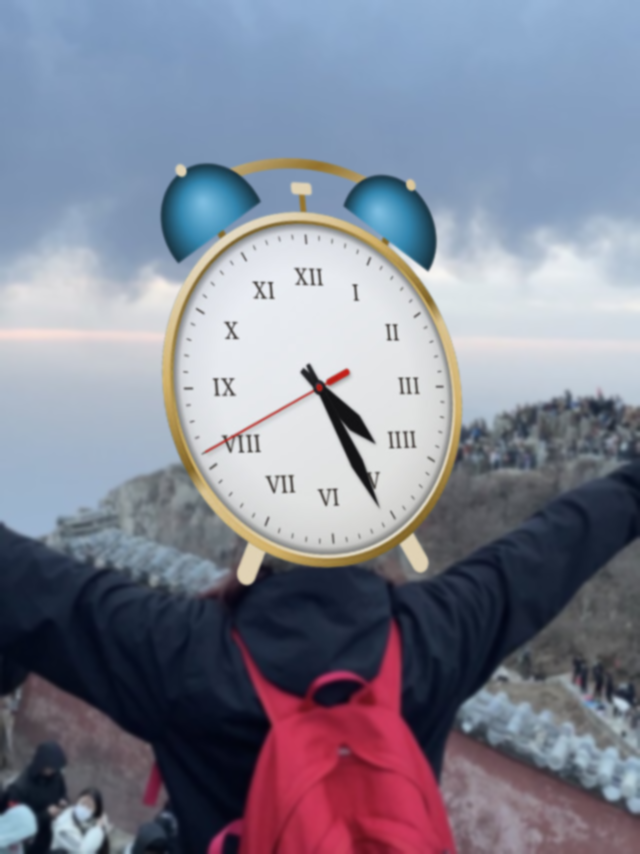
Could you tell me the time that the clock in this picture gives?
4:25:41
